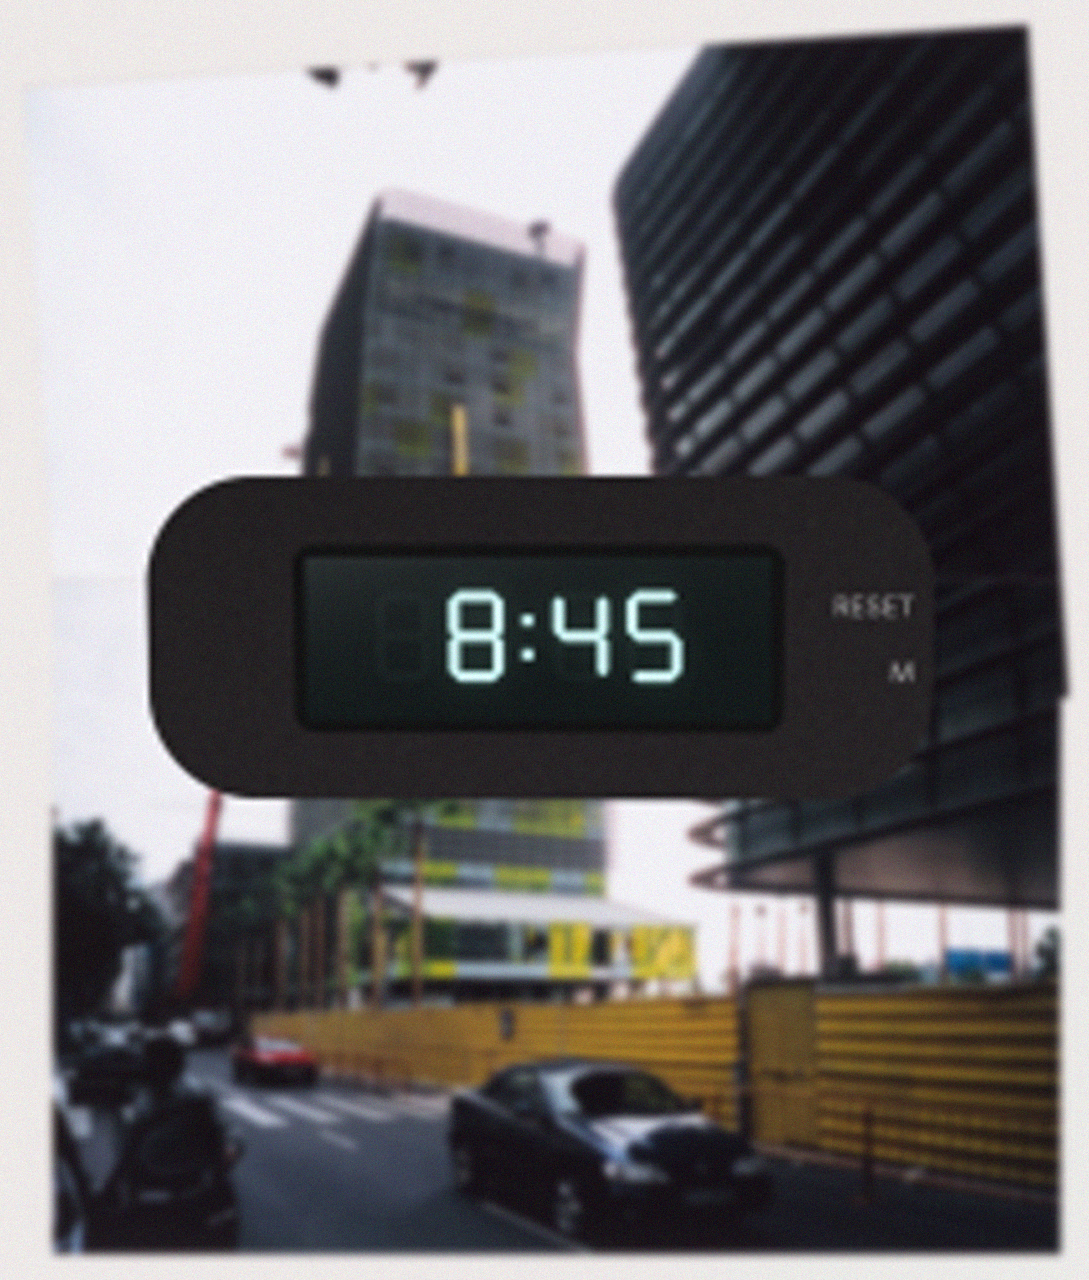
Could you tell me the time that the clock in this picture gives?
8:45
